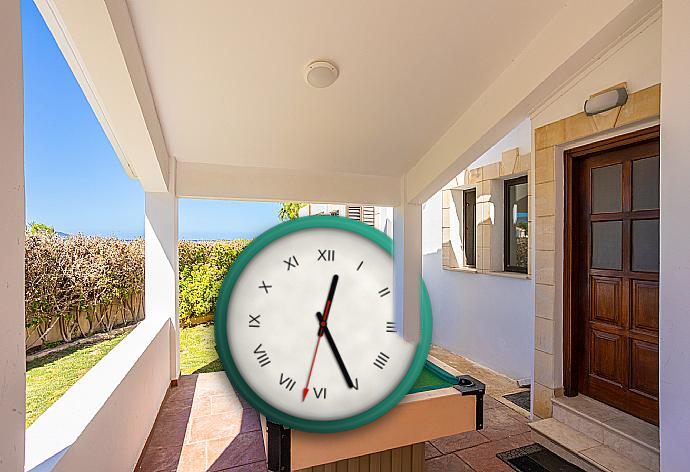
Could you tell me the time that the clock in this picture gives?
12:25:32
